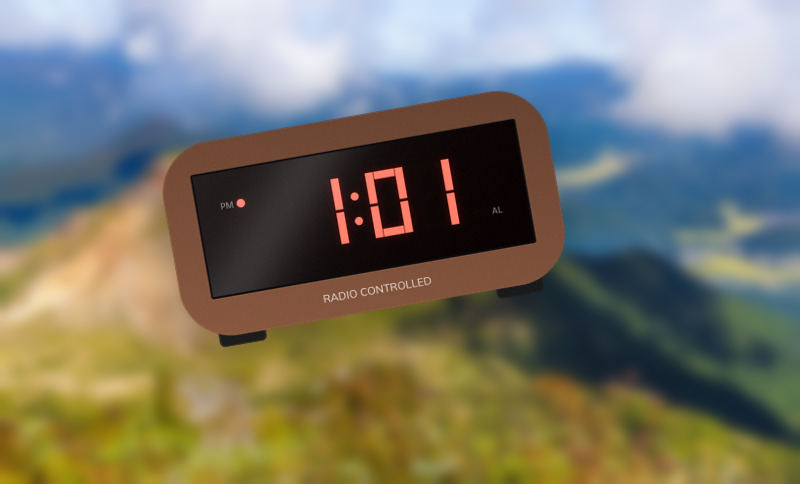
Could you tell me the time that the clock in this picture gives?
1:01
